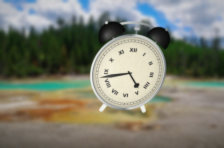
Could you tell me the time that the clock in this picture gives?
4:43
